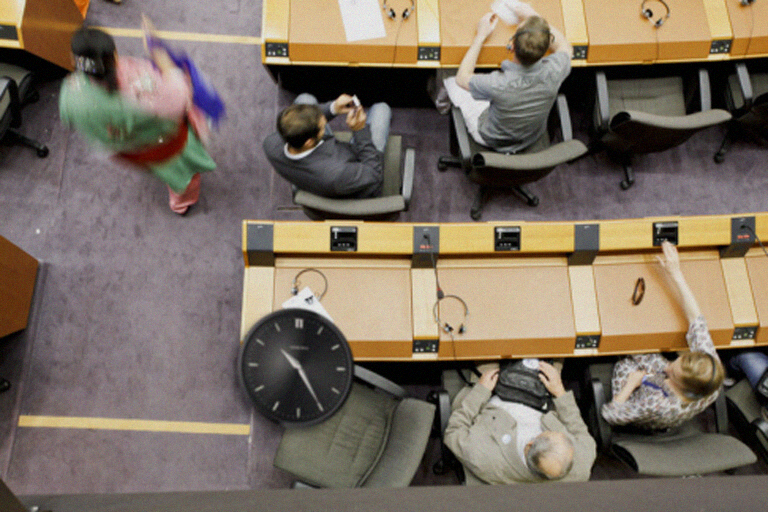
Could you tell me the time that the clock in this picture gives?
10:25
